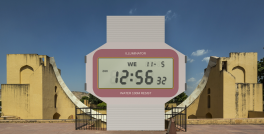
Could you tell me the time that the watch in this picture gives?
12:56:32
